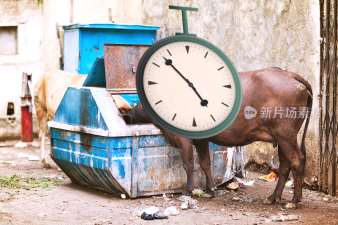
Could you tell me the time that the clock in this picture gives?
4:53
